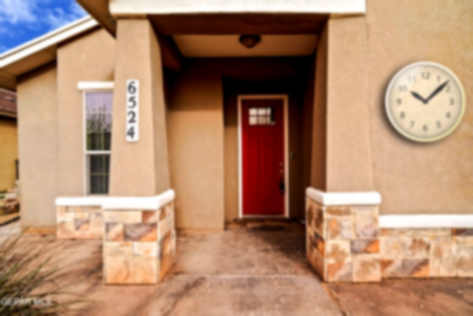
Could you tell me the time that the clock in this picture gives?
10:08
